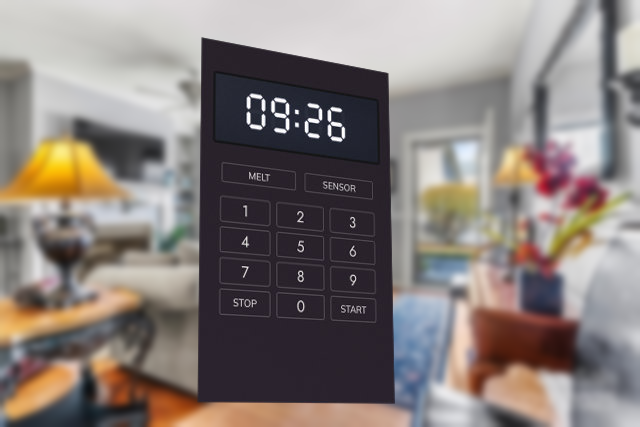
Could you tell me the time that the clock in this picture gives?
9:26
